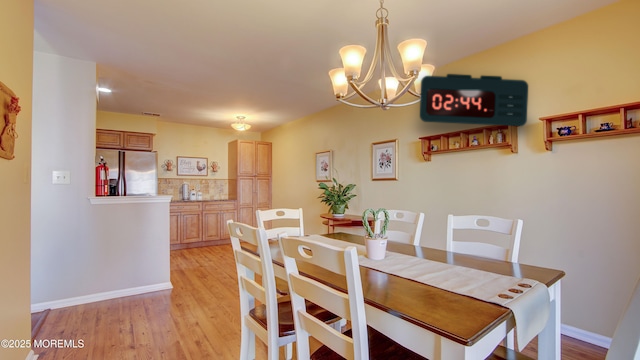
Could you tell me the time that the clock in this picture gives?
2:44
